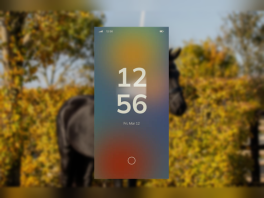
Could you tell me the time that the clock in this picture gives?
12:56
